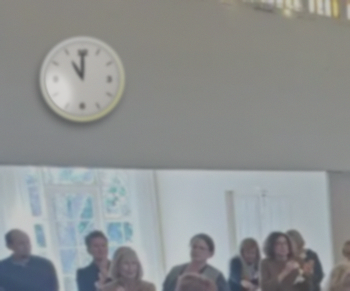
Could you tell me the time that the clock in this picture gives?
11:00
